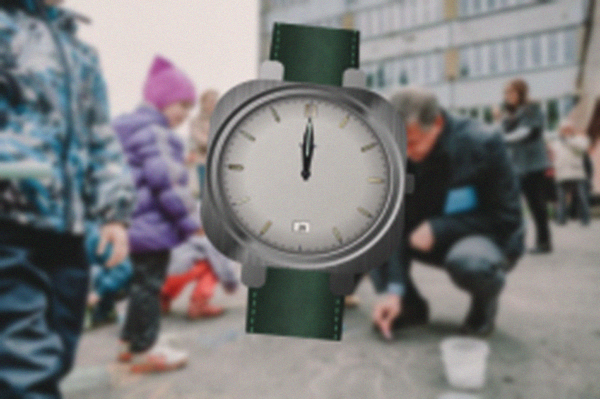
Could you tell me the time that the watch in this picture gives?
12:00
